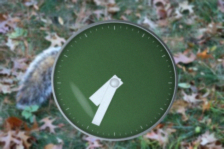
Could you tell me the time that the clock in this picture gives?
7:34
